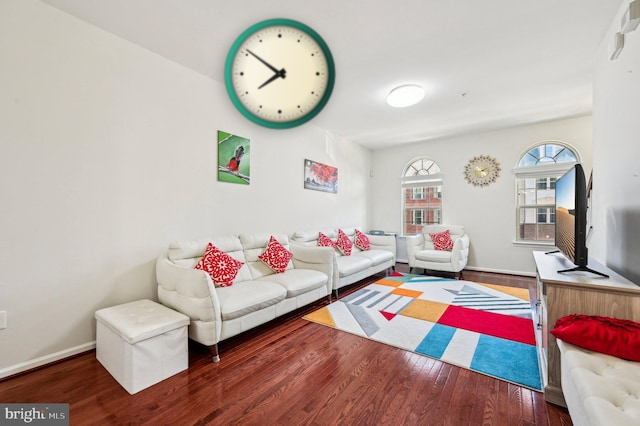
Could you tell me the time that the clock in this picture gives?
7:51
